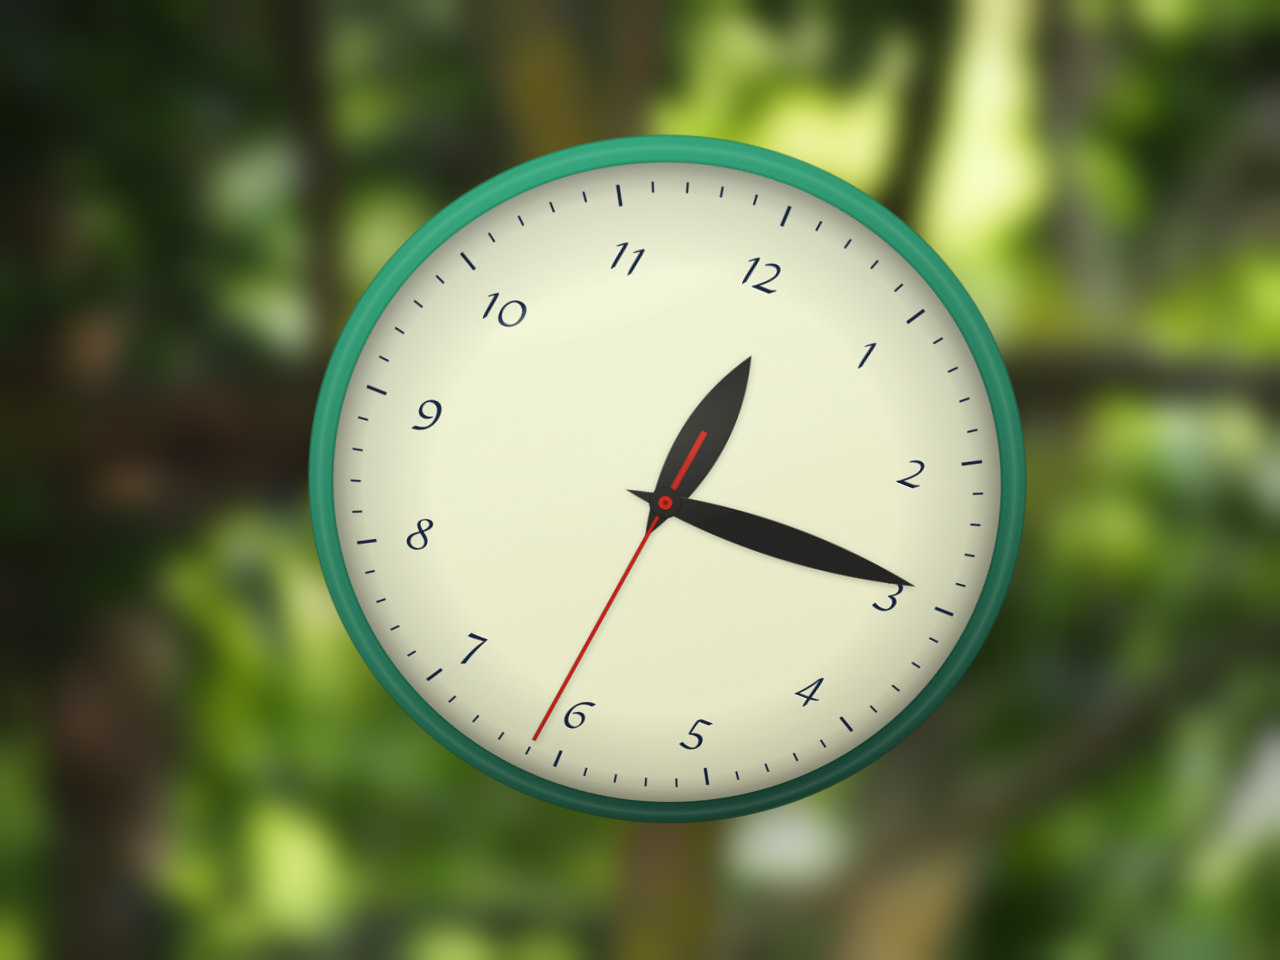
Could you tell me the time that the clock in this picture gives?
12:14:31
